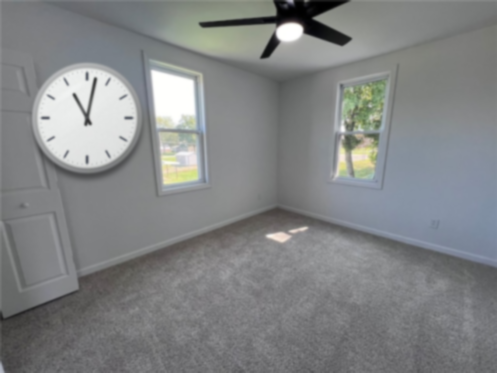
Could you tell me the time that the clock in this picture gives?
11:02
